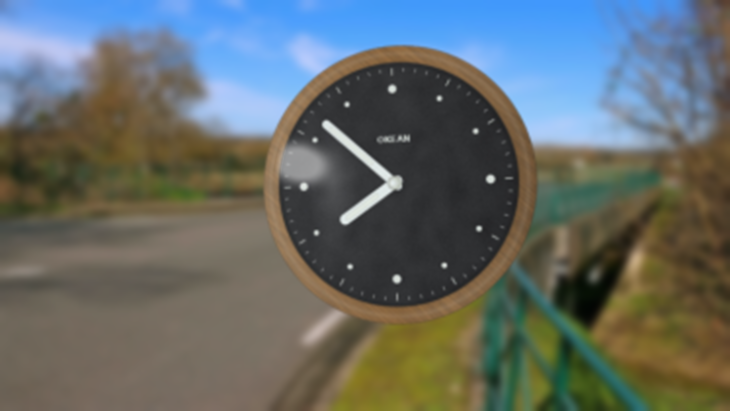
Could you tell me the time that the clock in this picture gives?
7:52
